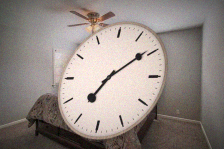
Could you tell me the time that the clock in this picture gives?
7:09
